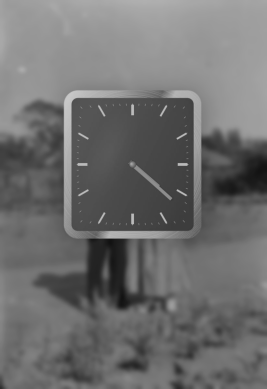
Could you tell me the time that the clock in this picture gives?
4:22
